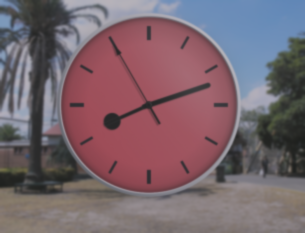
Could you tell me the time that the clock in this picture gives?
8:11:55
